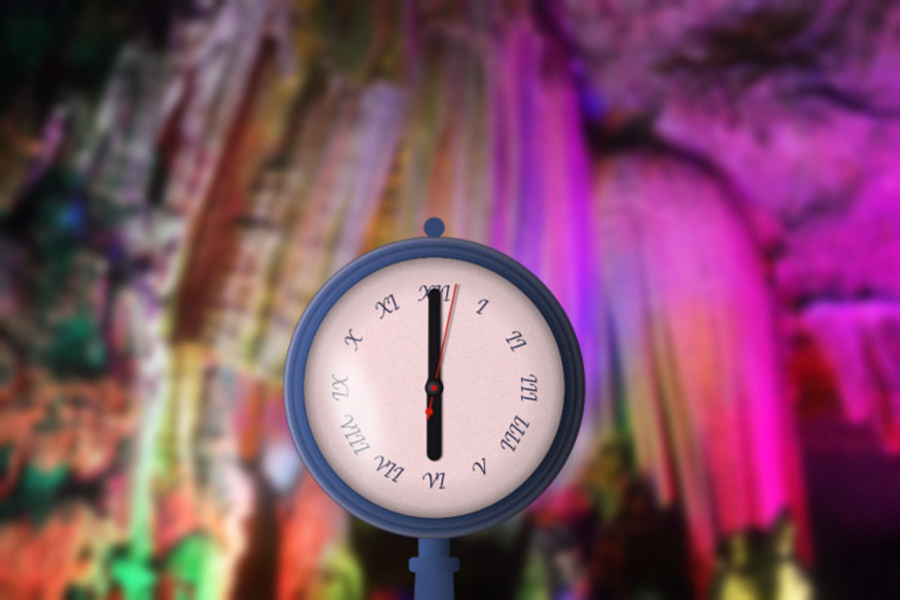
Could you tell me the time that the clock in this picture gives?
6:00:02
